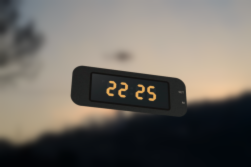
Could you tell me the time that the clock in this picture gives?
22:25
